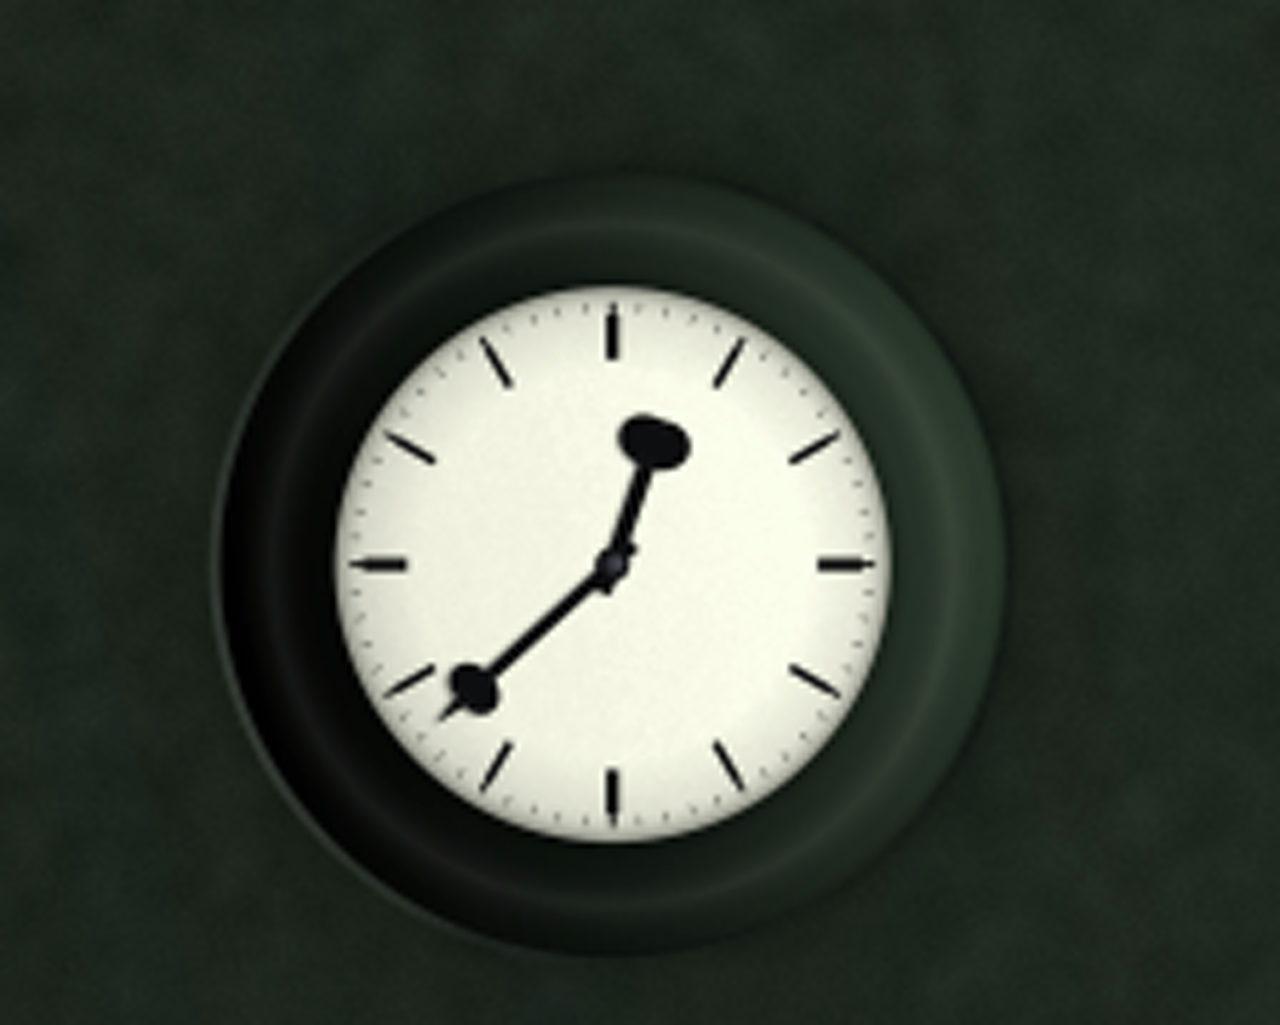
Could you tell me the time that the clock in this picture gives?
12:38
